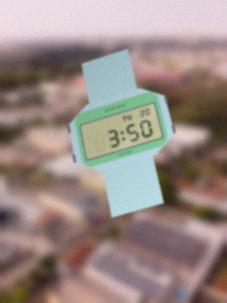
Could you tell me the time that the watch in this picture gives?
3:50
